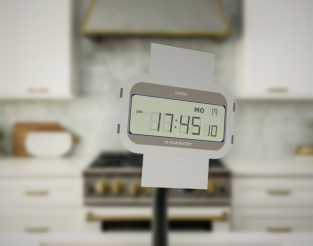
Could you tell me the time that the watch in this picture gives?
17:45:10
